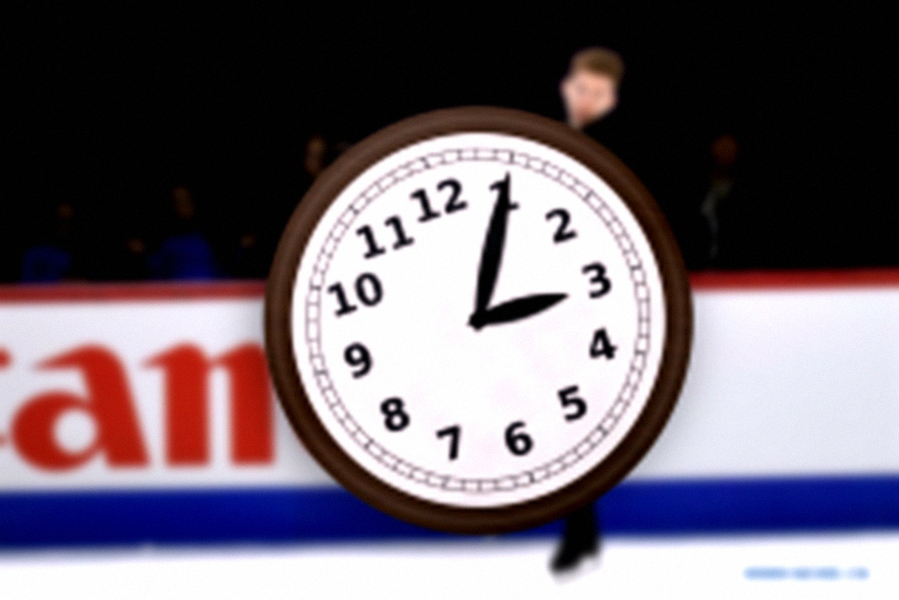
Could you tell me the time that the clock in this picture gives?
3:05
